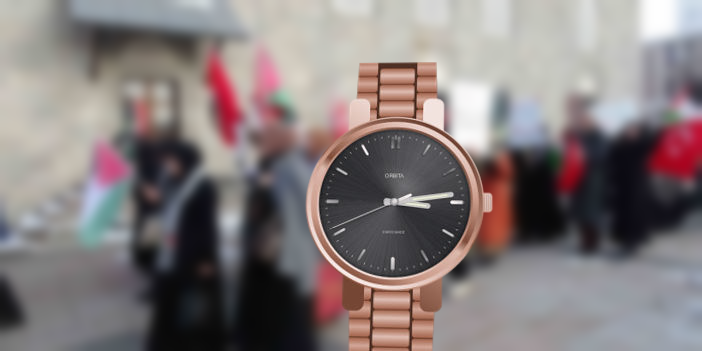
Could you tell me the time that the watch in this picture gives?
3:13:41
